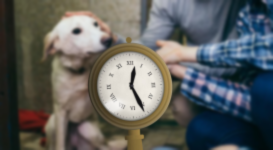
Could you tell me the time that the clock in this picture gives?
12:26
